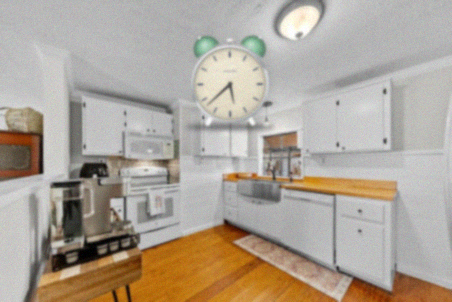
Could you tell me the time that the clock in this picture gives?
5:38
